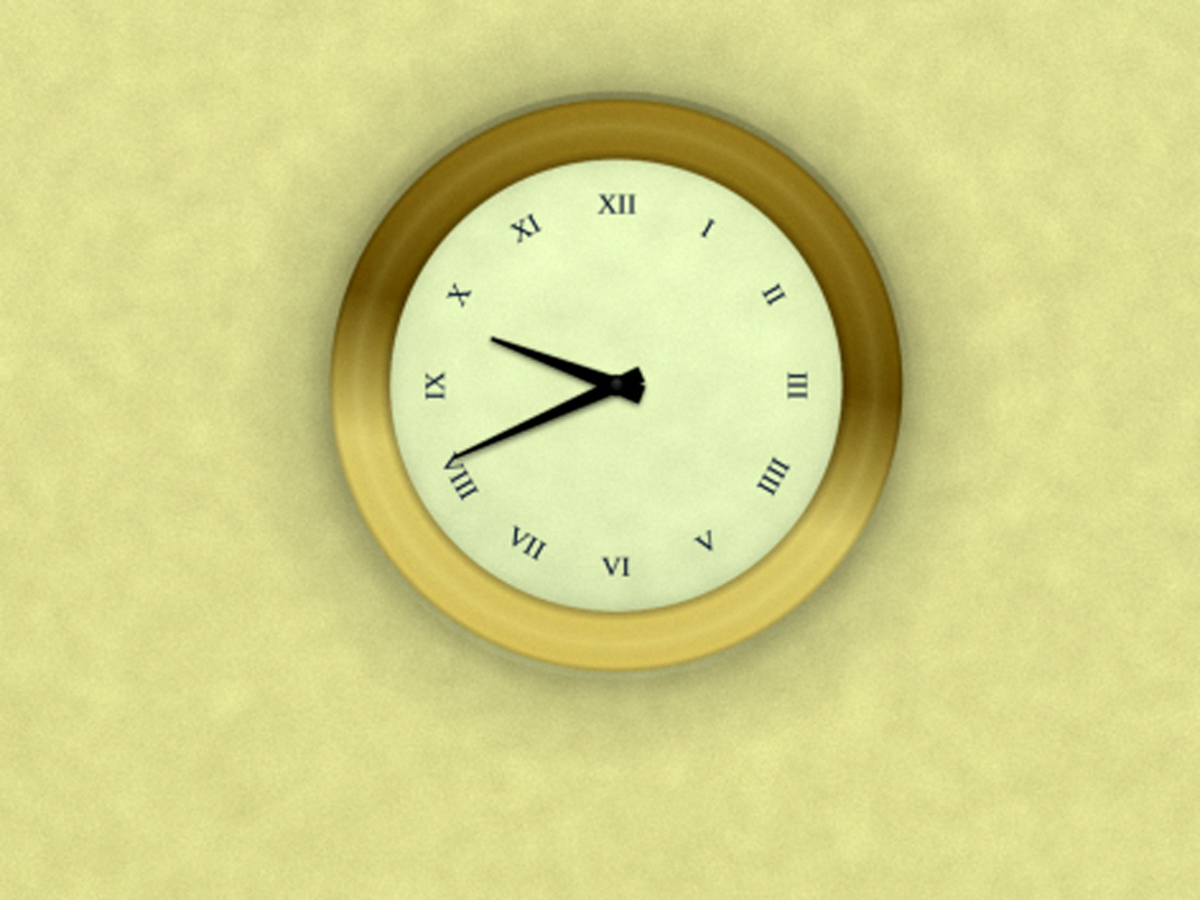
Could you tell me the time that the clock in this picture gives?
9:41
